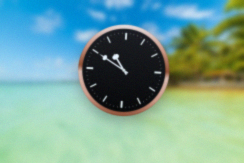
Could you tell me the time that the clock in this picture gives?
10:50
